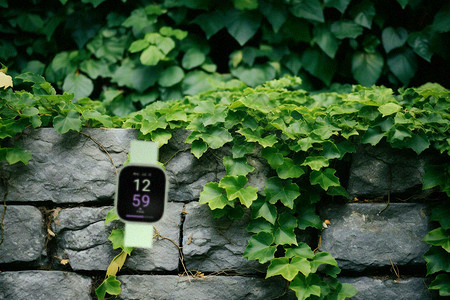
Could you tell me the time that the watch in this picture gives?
12:59
